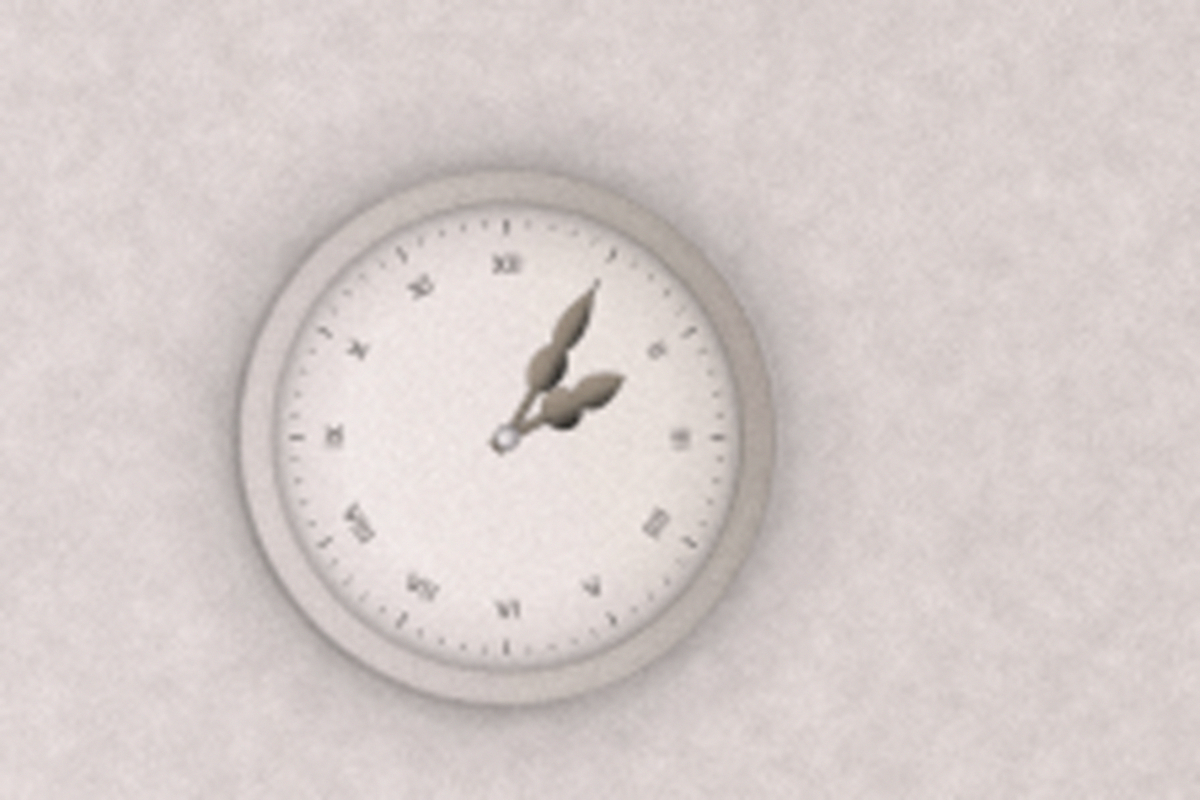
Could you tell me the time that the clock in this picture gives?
2:05
